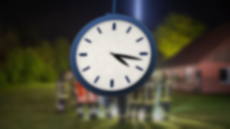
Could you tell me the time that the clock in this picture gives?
4:17
